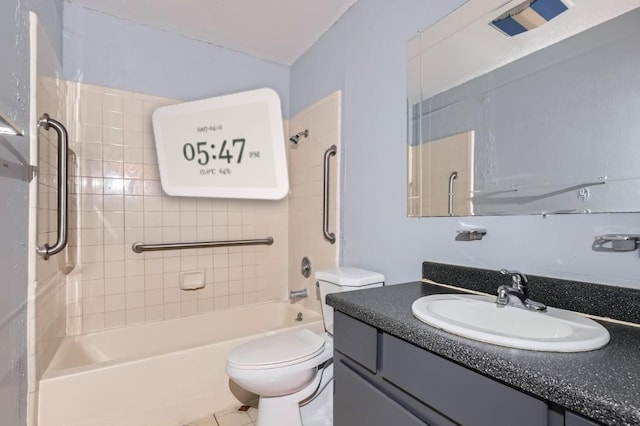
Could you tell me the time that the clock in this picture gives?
5:47
